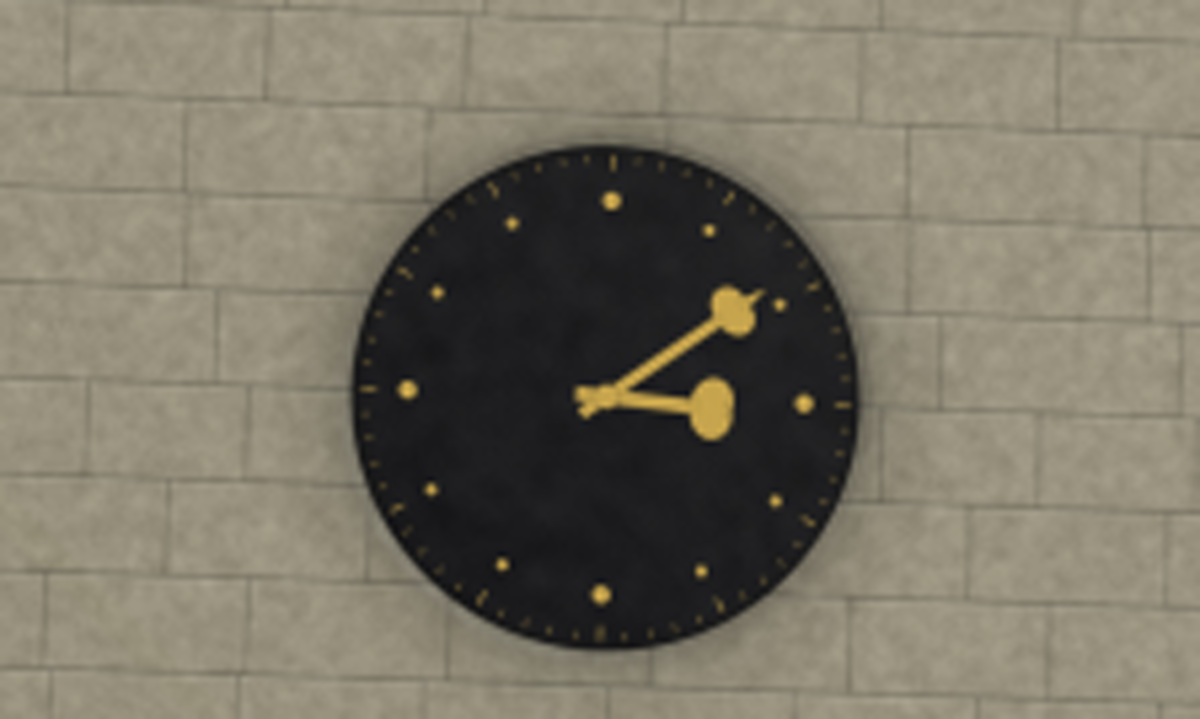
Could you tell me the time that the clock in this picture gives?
3:09
